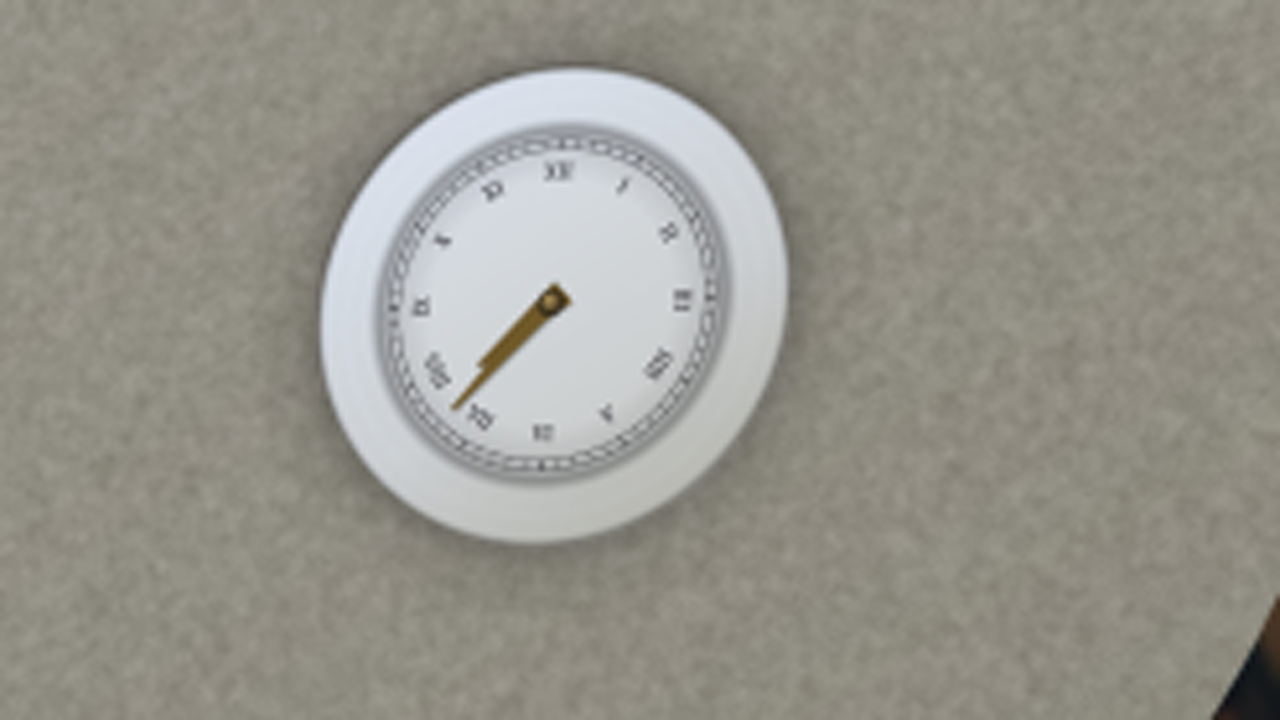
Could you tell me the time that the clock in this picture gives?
7:37
